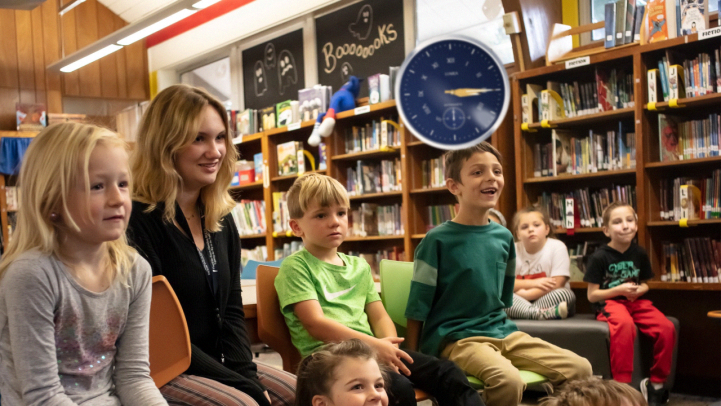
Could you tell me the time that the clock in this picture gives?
3:15
